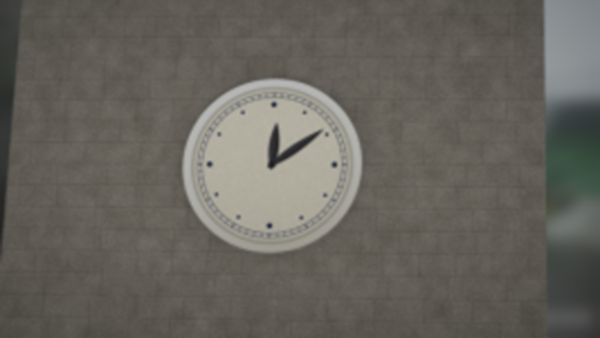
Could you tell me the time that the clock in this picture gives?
12:09
